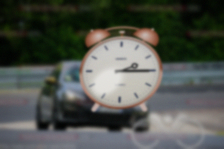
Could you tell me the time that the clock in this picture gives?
2:15
